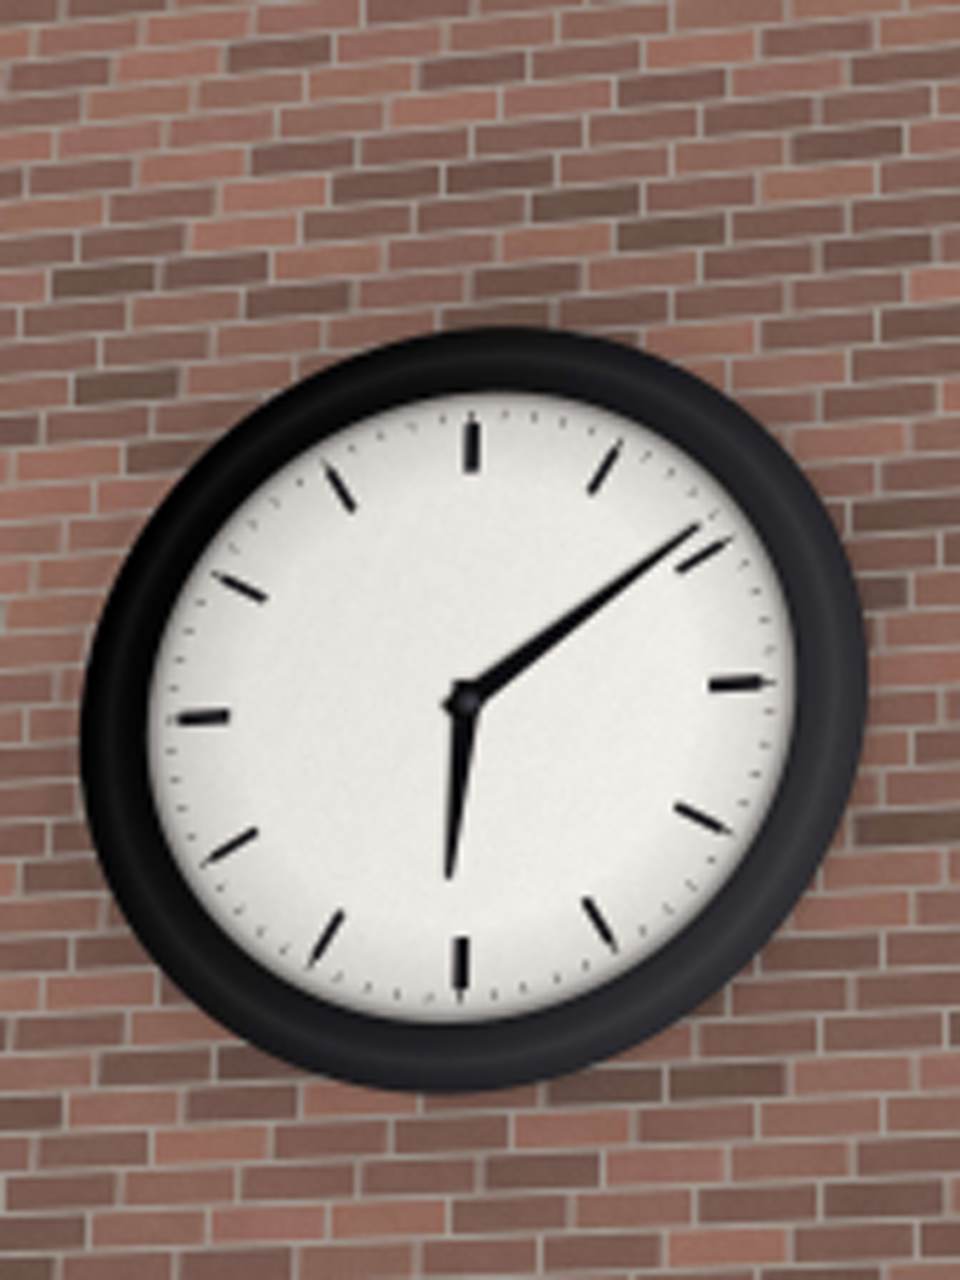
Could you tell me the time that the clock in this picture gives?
6:09
